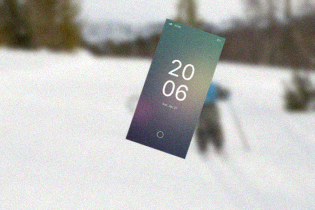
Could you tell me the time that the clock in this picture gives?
20:06
